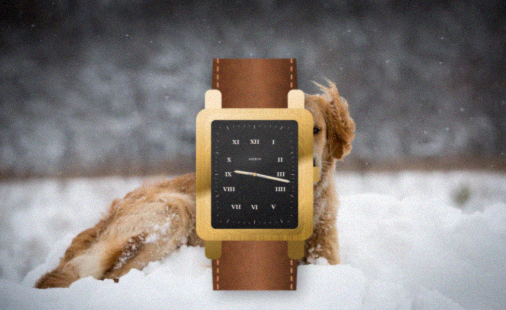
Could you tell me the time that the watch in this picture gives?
9:17
